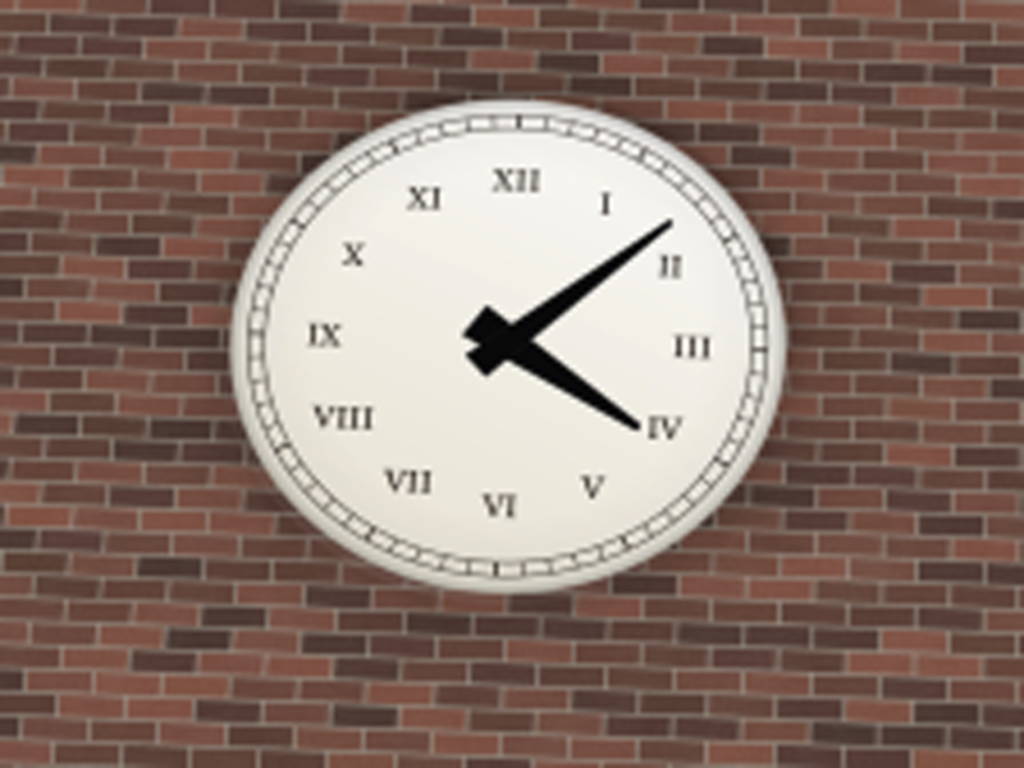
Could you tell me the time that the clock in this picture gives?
4:08
